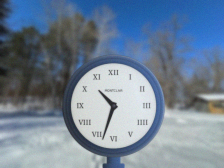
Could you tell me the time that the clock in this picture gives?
10:33
